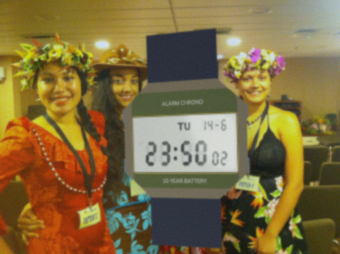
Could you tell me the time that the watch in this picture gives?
23:50:02
